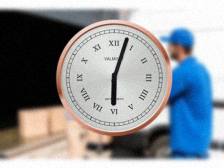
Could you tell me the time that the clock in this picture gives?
6:03
